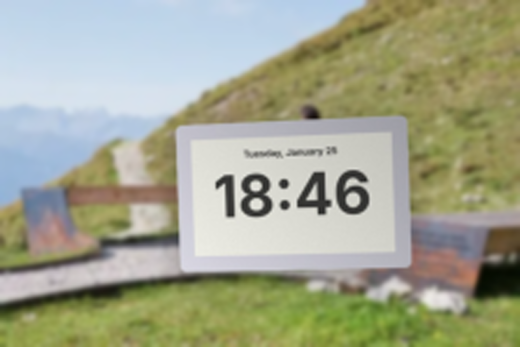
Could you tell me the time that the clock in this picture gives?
18:46
